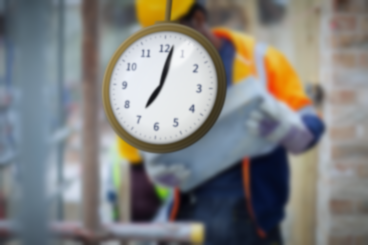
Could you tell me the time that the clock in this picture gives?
7:02
